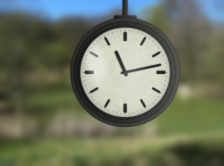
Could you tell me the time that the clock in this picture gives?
11:13
